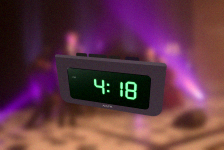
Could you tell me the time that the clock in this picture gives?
4:18
